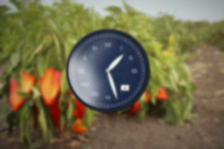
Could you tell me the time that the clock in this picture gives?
1:27
